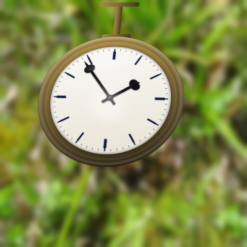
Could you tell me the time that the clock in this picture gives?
1:54
